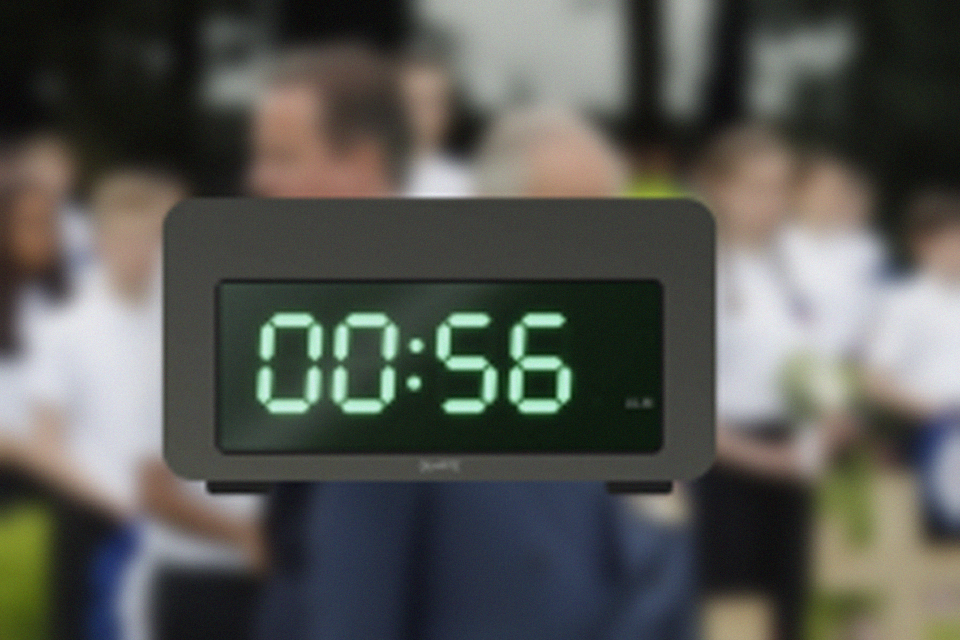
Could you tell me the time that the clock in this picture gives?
0:56
